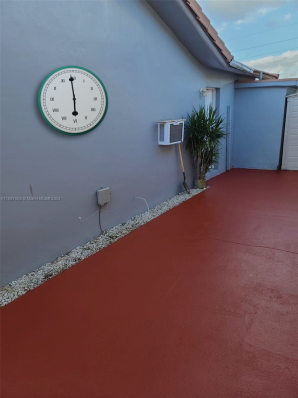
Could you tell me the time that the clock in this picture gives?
5:59
